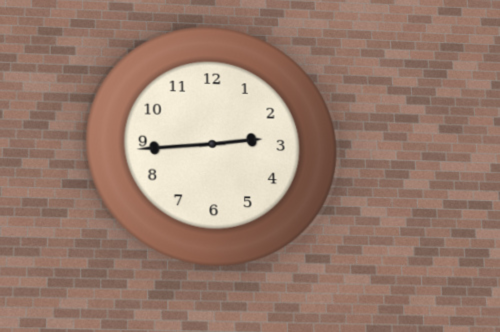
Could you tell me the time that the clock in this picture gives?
2:44
